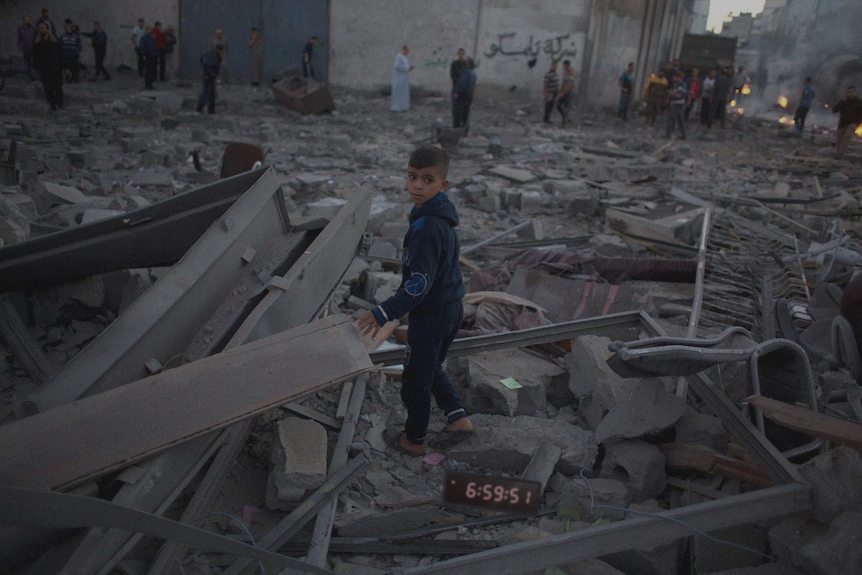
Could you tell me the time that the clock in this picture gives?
6:59:51
